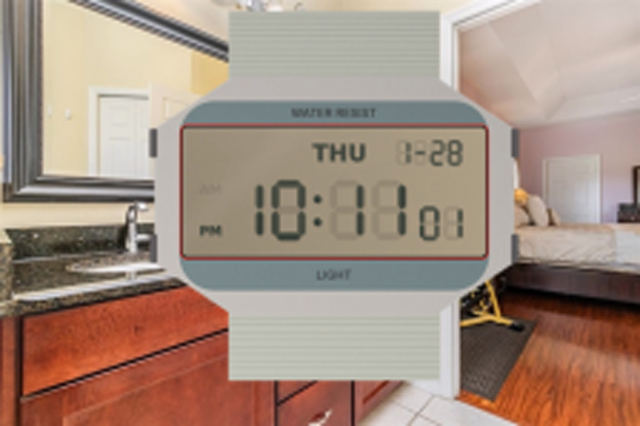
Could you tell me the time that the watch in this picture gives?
10:11:01
